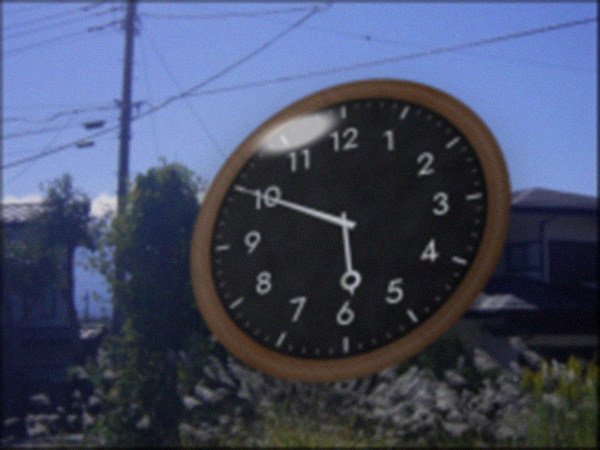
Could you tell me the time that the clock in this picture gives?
5:50
